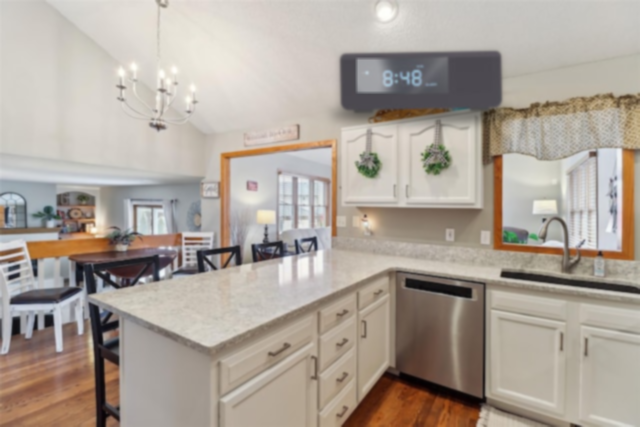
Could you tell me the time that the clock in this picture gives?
8:48
